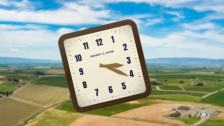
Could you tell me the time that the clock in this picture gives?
3:21
